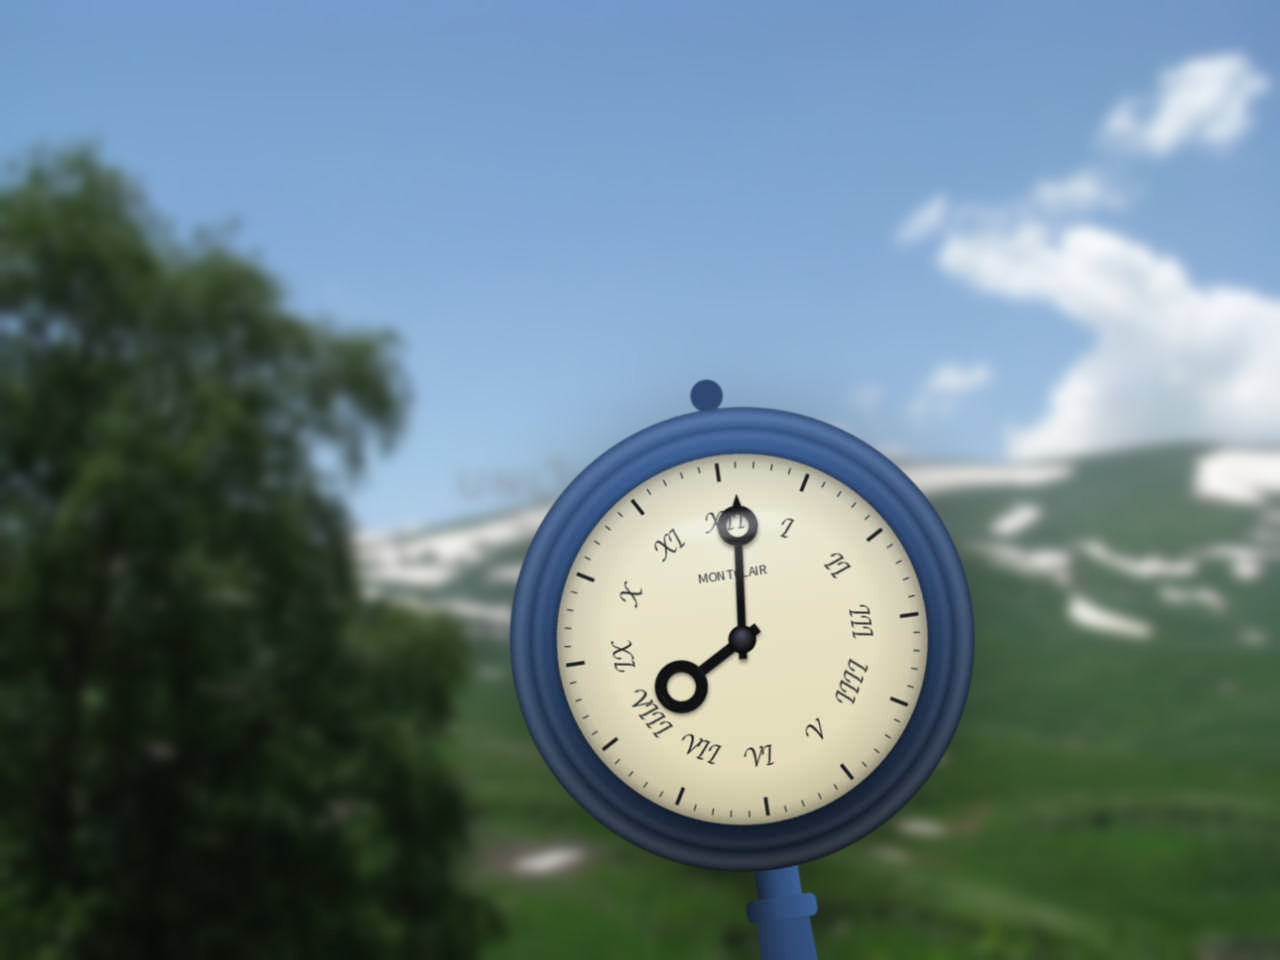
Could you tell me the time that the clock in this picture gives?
8:01
